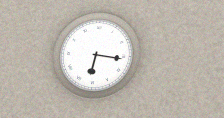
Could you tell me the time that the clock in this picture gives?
6:16
